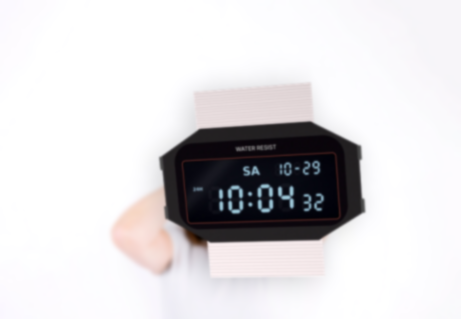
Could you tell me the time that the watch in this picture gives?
10:04:32
